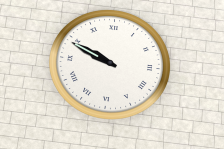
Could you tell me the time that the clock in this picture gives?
9:49
